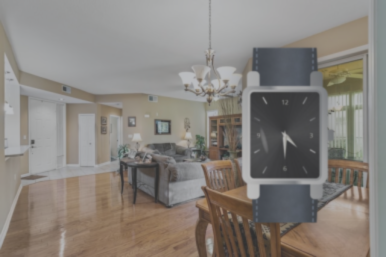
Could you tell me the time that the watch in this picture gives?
4:30
